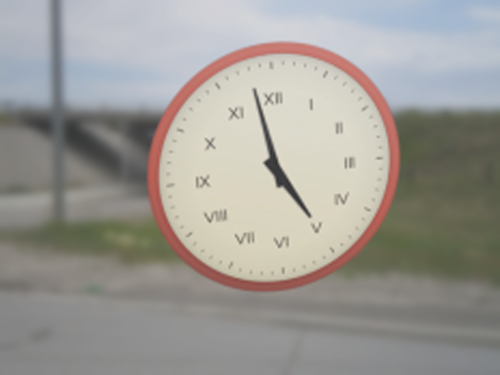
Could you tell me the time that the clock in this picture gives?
4:58
